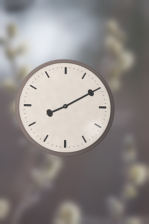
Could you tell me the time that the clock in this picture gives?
8:10
